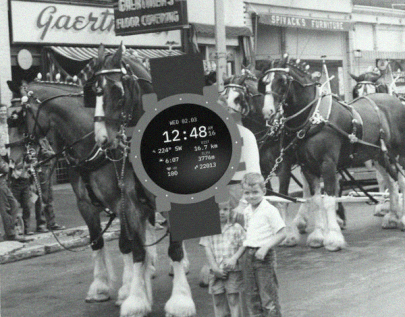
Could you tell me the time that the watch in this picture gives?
12:48
